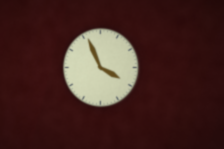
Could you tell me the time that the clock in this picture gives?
3:56
